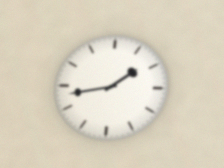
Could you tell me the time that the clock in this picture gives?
1:43
